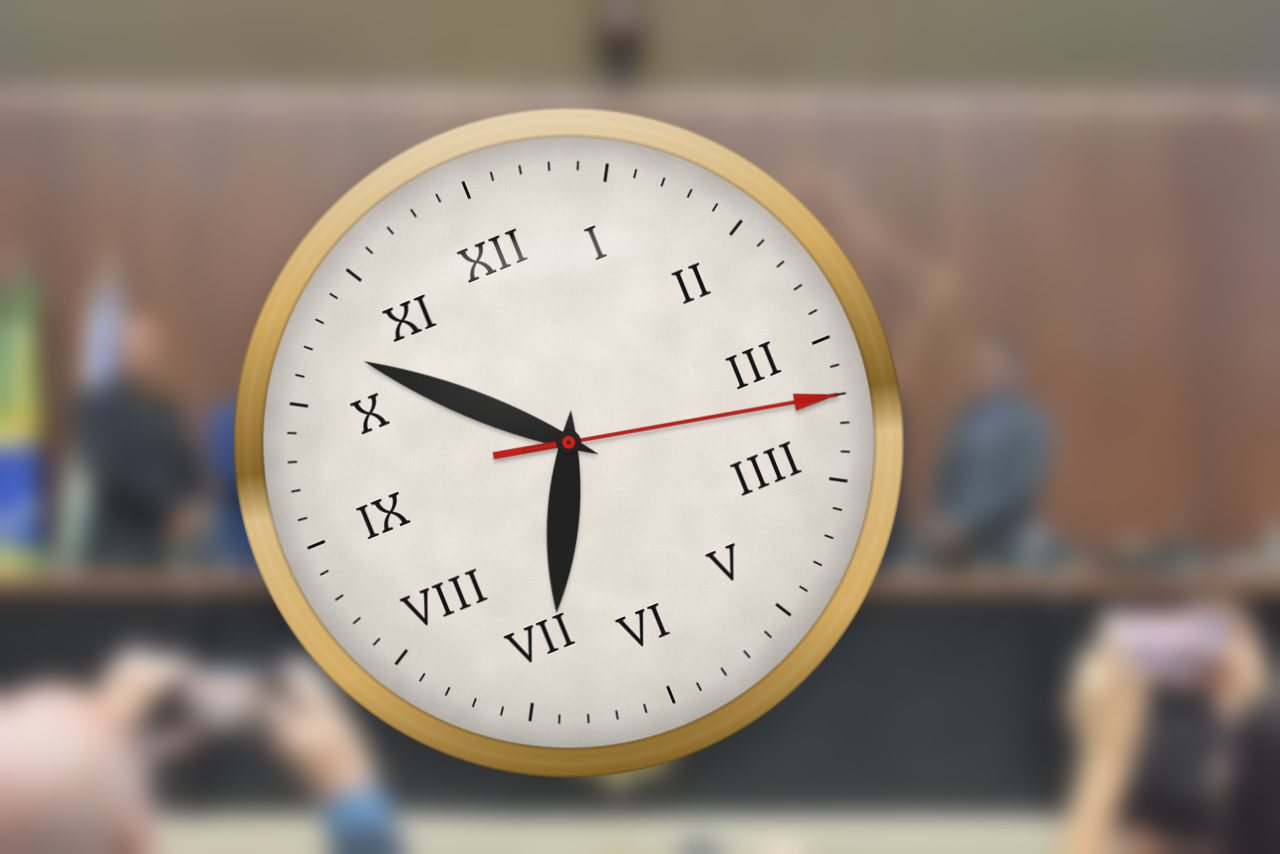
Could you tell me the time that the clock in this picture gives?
6:52:17
